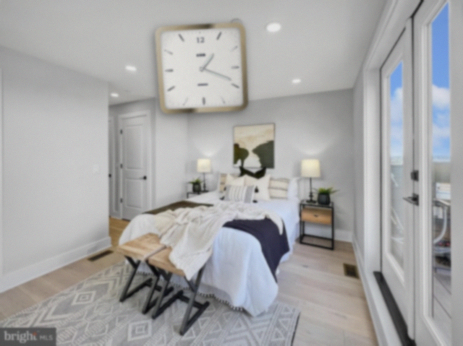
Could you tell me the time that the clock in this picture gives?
1:19
